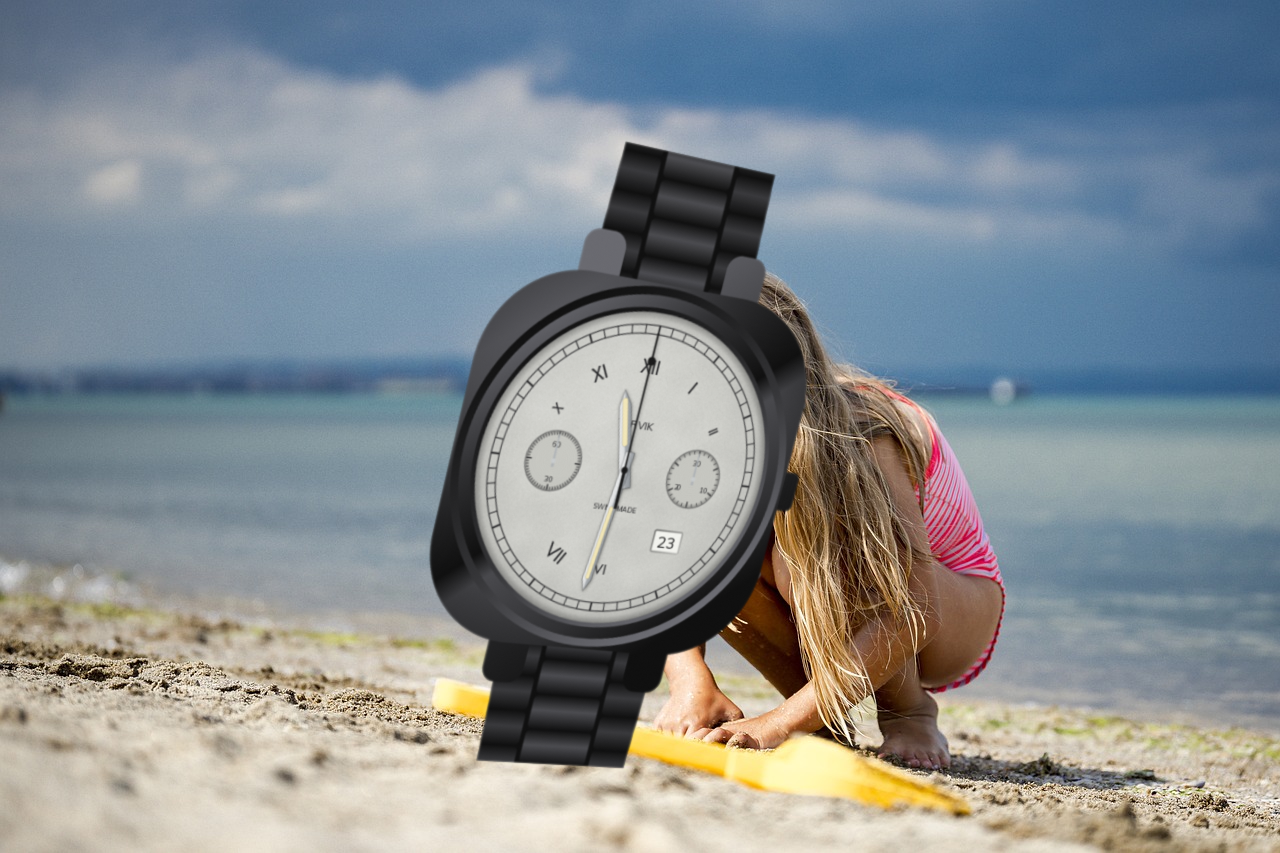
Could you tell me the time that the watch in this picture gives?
11:31
